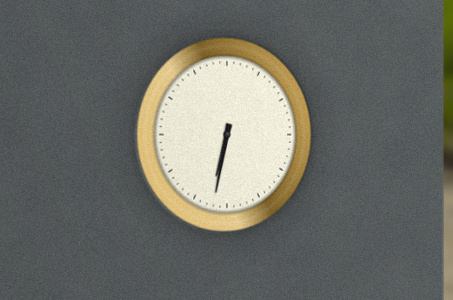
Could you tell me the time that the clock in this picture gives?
6:32
